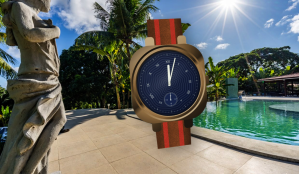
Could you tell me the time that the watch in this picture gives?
12:03
